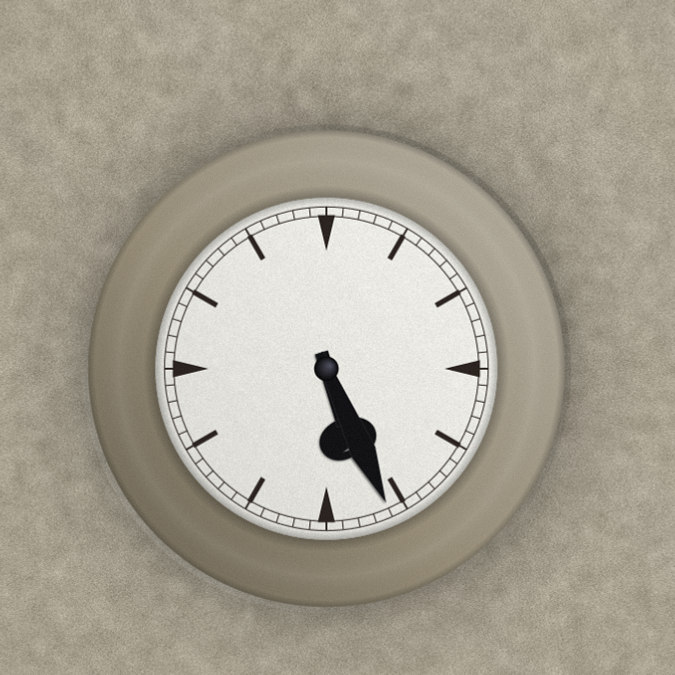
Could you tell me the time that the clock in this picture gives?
5:26
